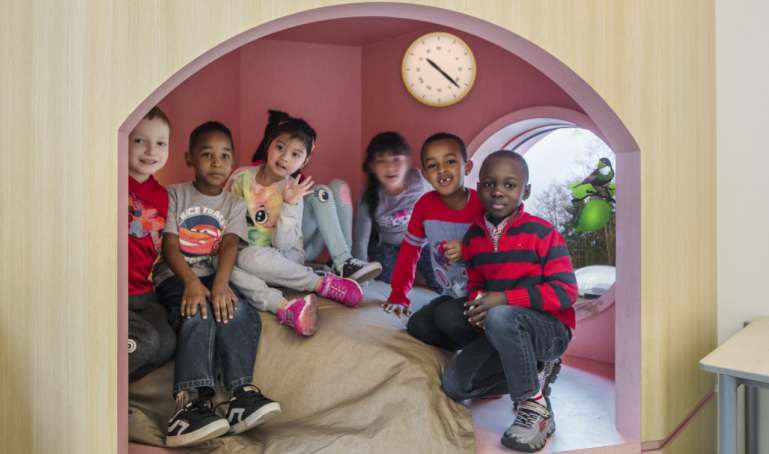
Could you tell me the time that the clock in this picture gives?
10:22
